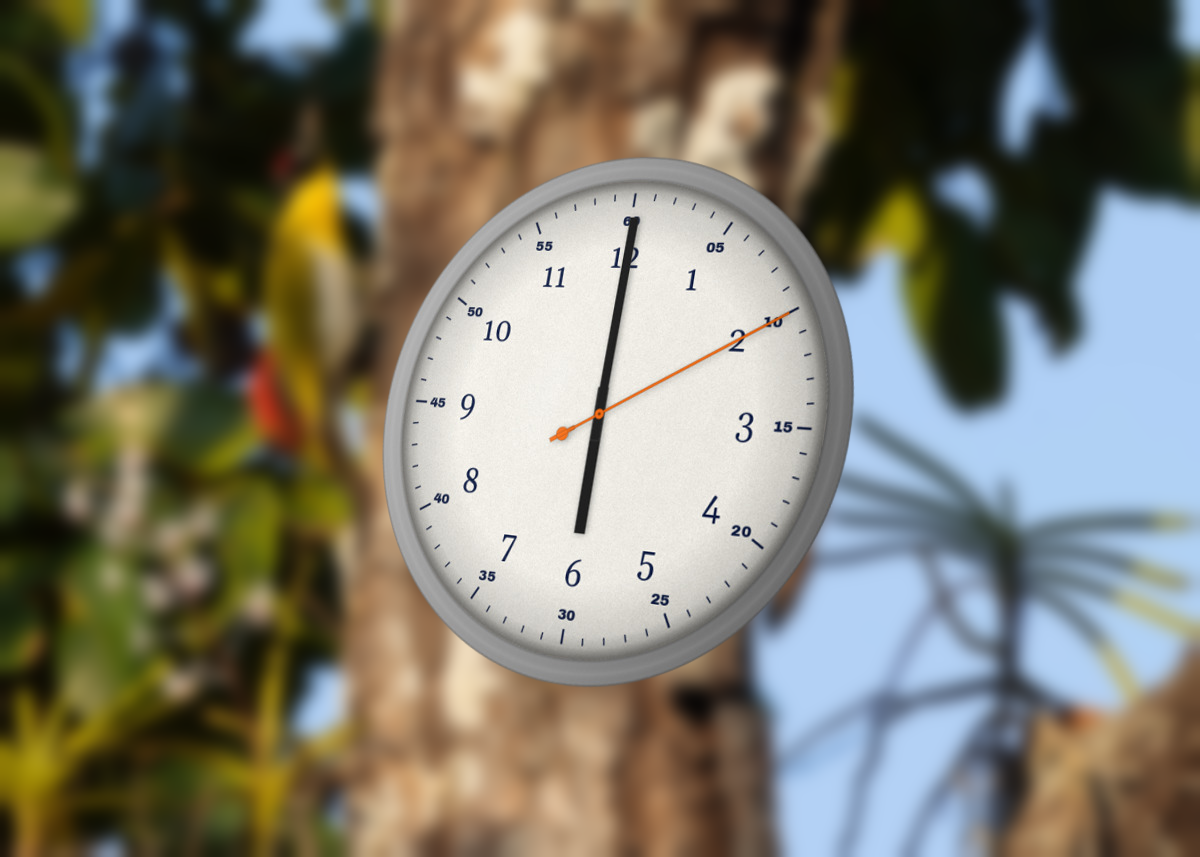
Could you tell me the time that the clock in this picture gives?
6:00:10
